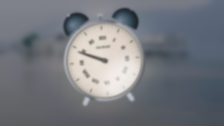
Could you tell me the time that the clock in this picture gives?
9:49
